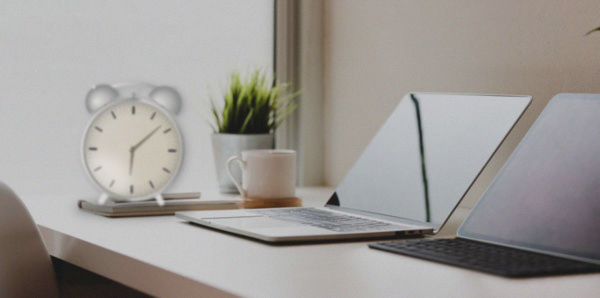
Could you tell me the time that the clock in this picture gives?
6:08
